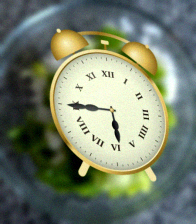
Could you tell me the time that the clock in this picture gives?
5:45
